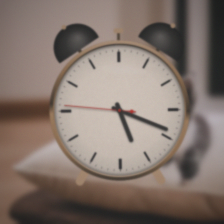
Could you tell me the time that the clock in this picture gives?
5:18:46
